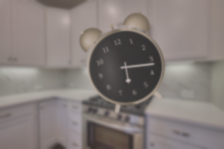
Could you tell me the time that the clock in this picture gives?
6:17
